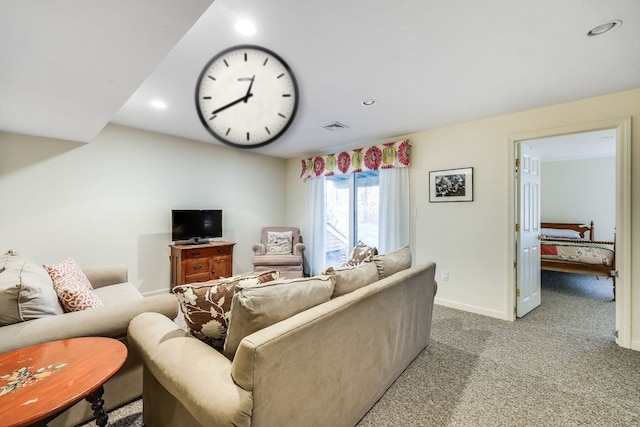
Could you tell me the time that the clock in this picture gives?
12:41
